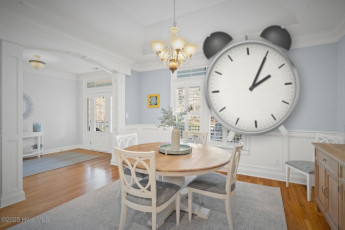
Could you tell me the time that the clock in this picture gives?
2:05
